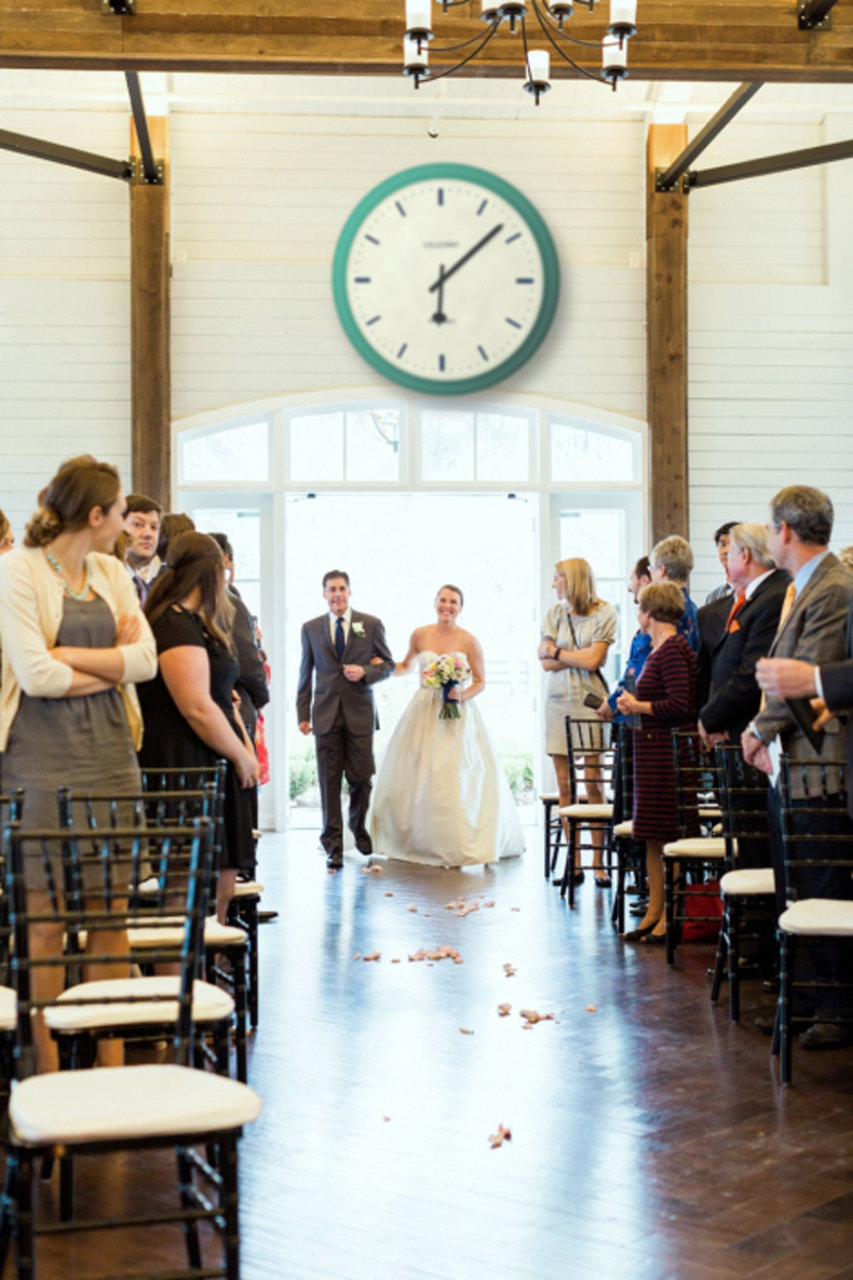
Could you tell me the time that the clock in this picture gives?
6:08
